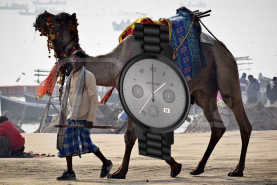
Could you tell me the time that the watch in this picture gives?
1:36
